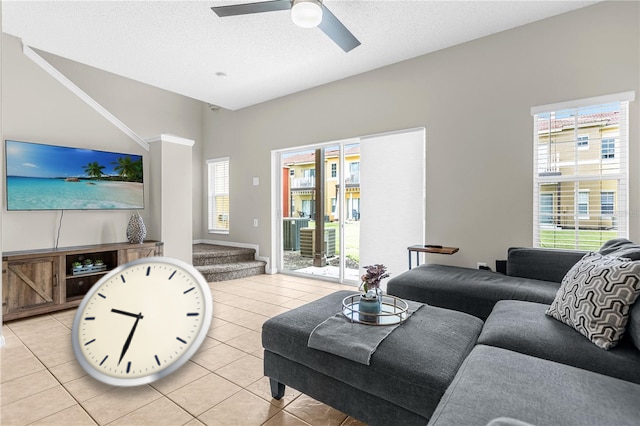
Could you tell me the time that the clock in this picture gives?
9:32
